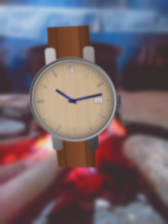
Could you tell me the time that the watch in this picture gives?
10:13
